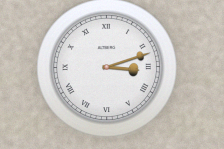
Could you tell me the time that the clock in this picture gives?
3:12
